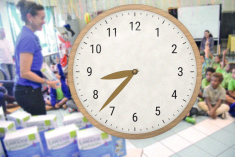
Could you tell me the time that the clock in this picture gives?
8:37
